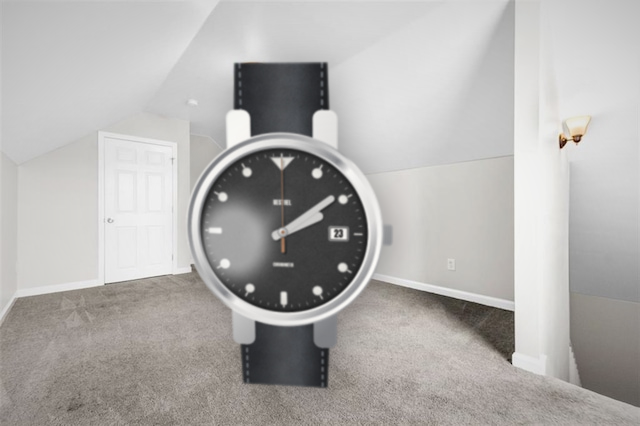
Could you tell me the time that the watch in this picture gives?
2:09:00
